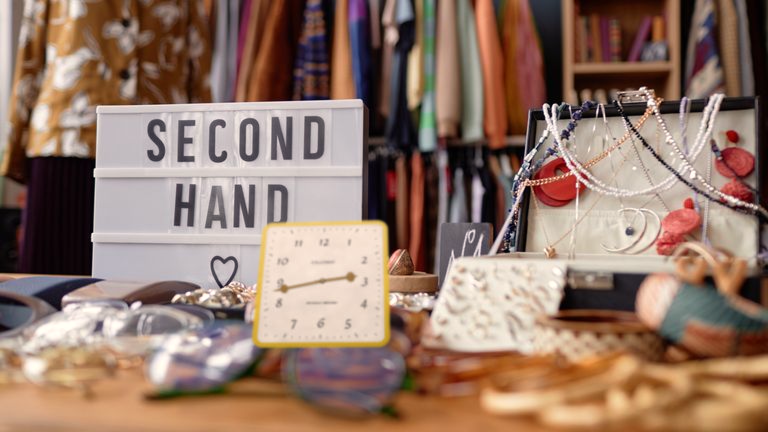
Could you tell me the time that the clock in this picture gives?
2:43
